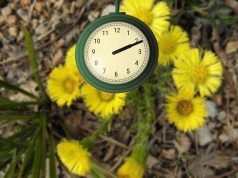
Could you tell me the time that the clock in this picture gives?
2:11
